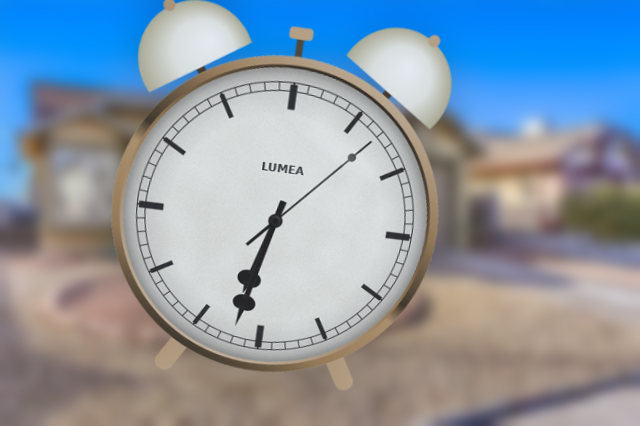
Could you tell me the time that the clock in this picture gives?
6:32:07
